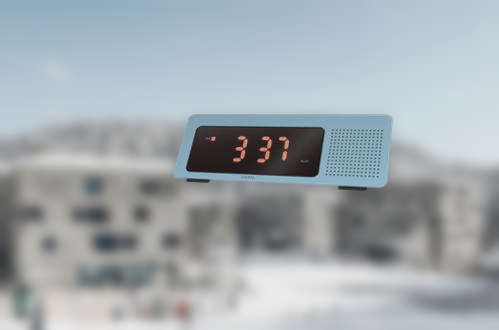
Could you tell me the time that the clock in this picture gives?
3:37
